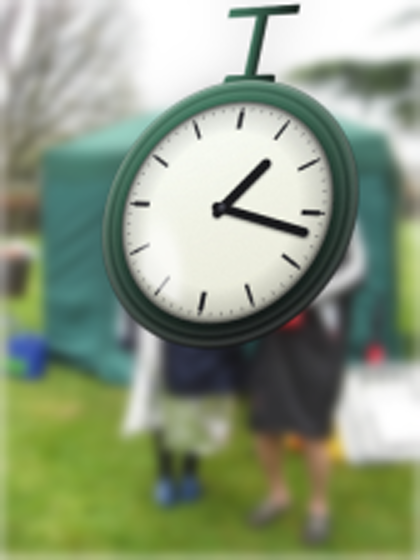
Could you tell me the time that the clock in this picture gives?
1:17
